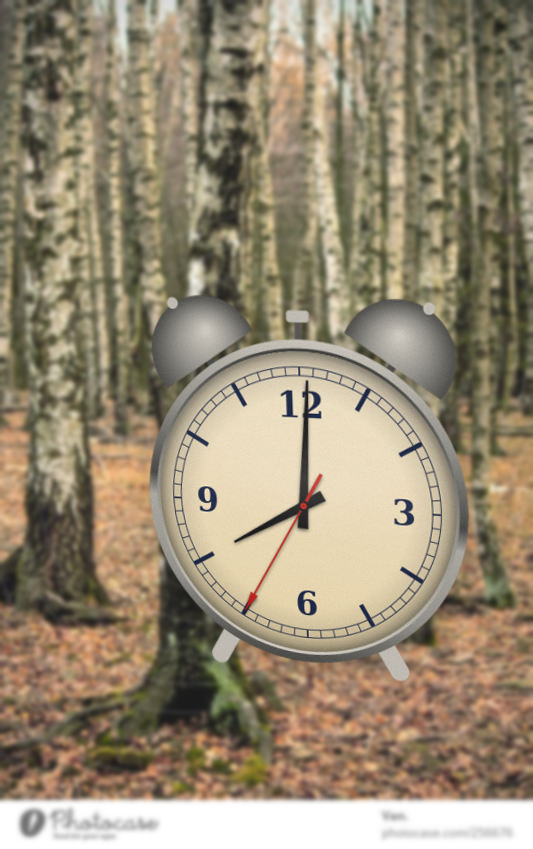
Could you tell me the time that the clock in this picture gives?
8:00:35
